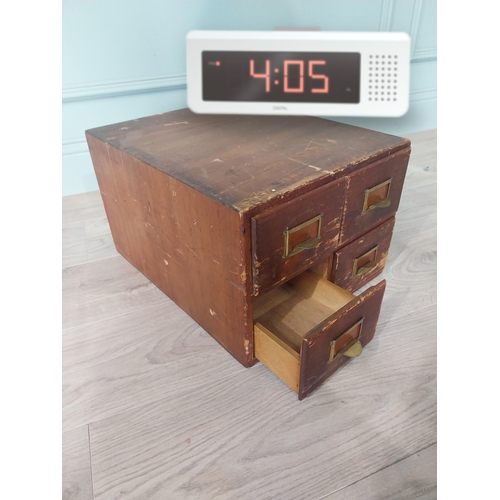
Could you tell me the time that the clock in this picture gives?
4:05
